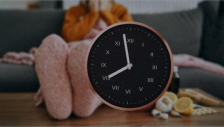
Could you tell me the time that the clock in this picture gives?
7:58
